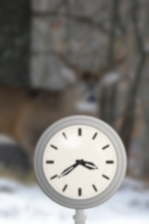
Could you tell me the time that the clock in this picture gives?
3:39
